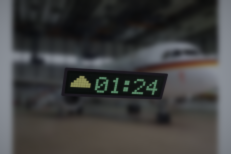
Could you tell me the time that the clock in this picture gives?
1:24
